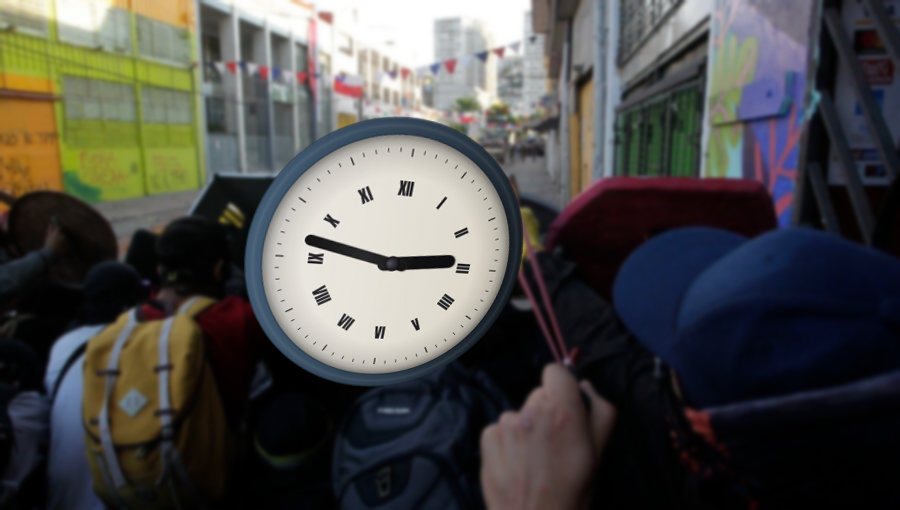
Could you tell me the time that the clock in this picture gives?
2:47
